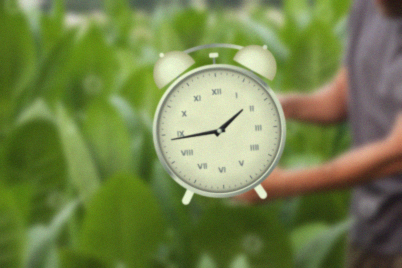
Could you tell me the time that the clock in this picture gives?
1:44
